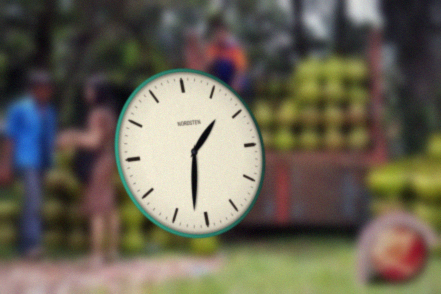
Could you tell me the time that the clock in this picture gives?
1:32
